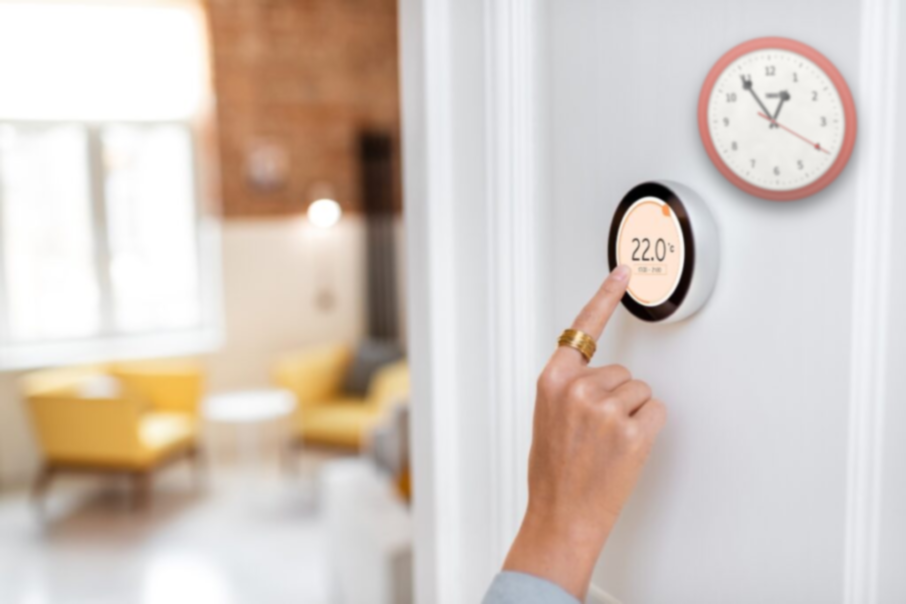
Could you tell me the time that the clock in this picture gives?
12:54:20
